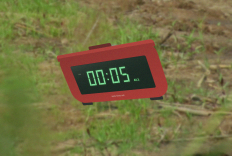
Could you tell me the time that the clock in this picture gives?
0:05
